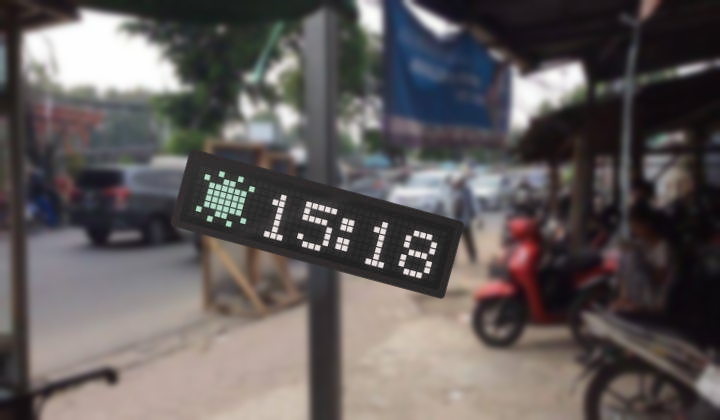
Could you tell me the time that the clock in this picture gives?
15:18
